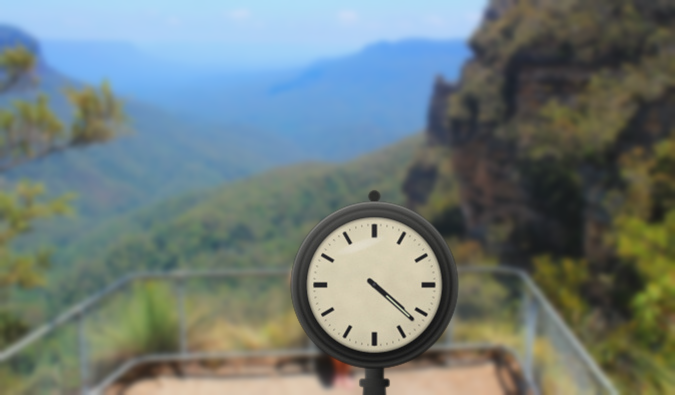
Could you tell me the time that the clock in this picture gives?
4:22
